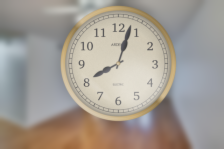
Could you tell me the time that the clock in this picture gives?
8:03
